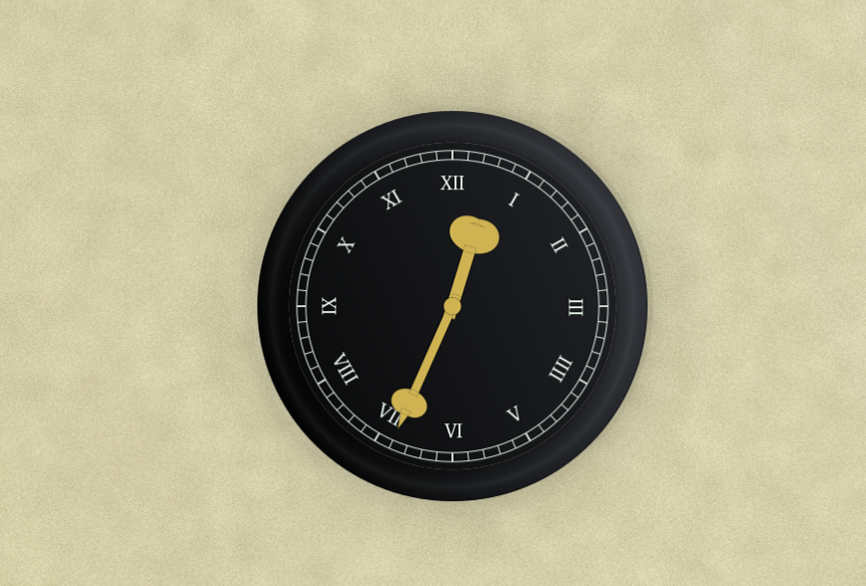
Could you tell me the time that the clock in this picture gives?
12:34
